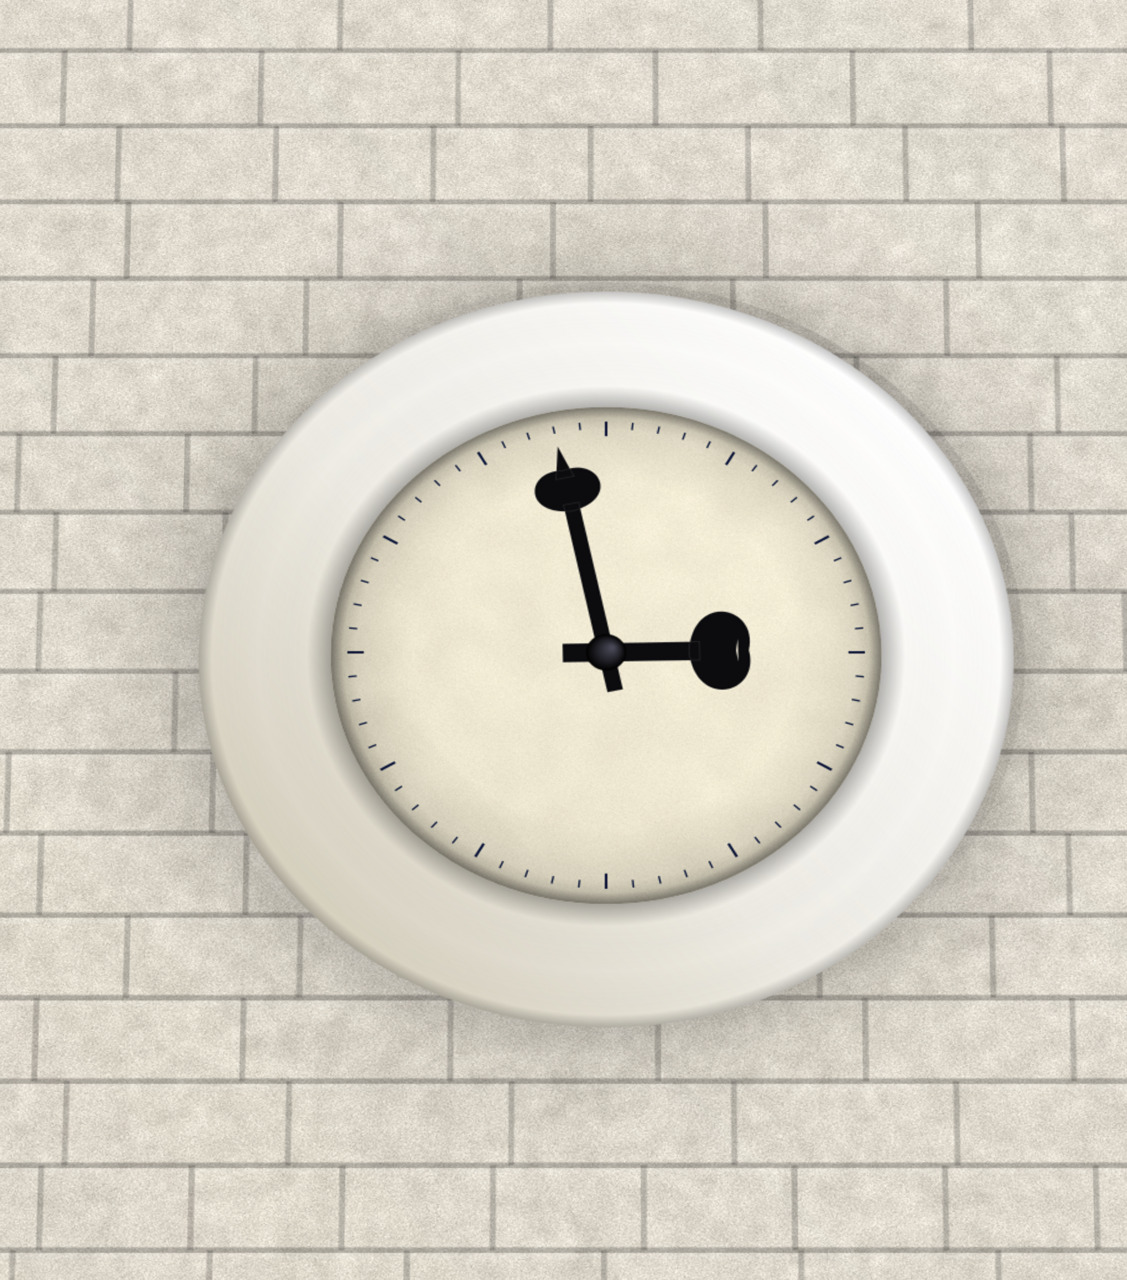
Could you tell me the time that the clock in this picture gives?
2:58
